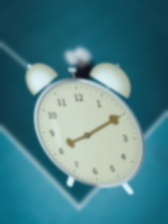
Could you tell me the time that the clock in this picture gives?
8:10
